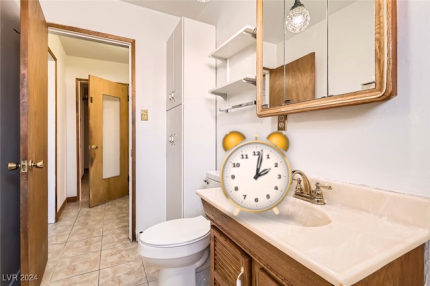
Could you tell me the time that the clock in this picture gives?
2:02
